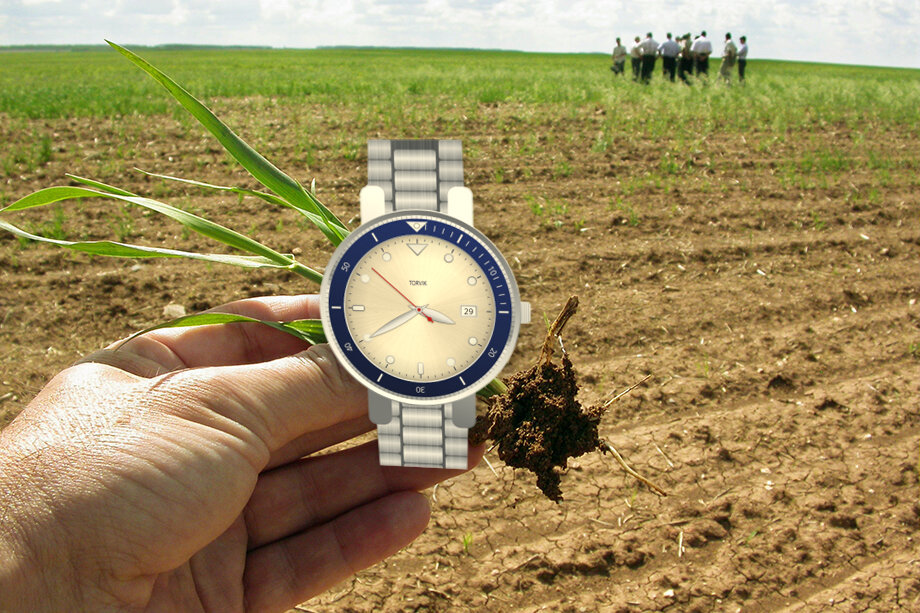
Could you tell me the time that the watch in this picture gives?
3:39:52
